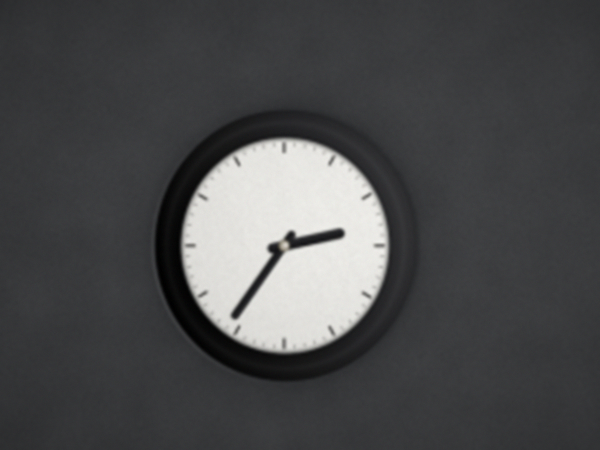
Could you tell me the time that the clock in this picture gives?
2:36
